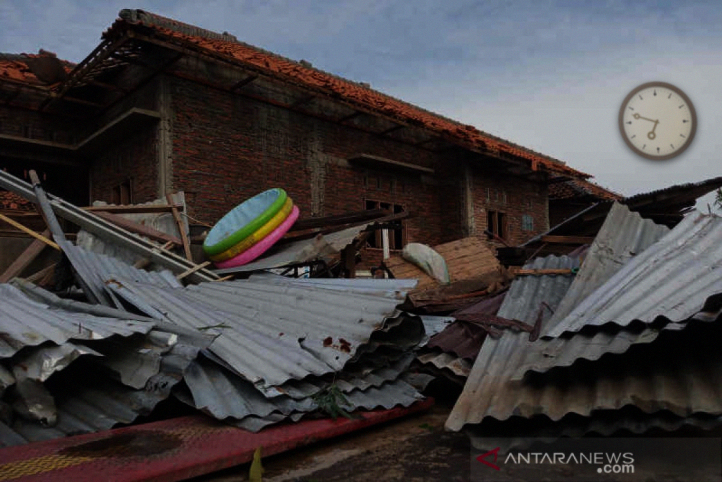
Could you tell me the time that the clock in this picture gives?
6:48
